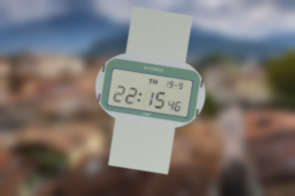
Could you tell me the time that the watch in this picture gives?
22:15:46
